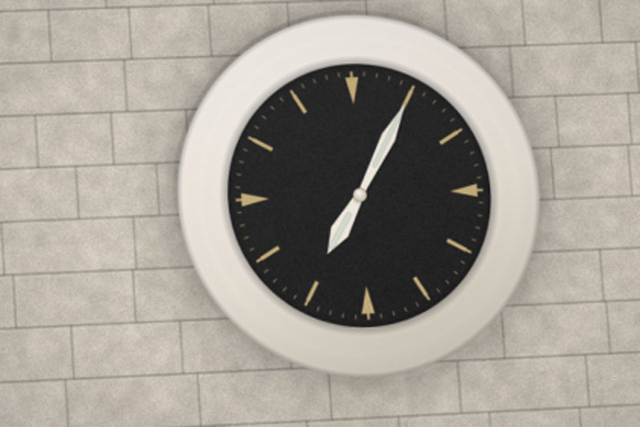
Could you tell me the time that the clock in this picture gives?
7:05
